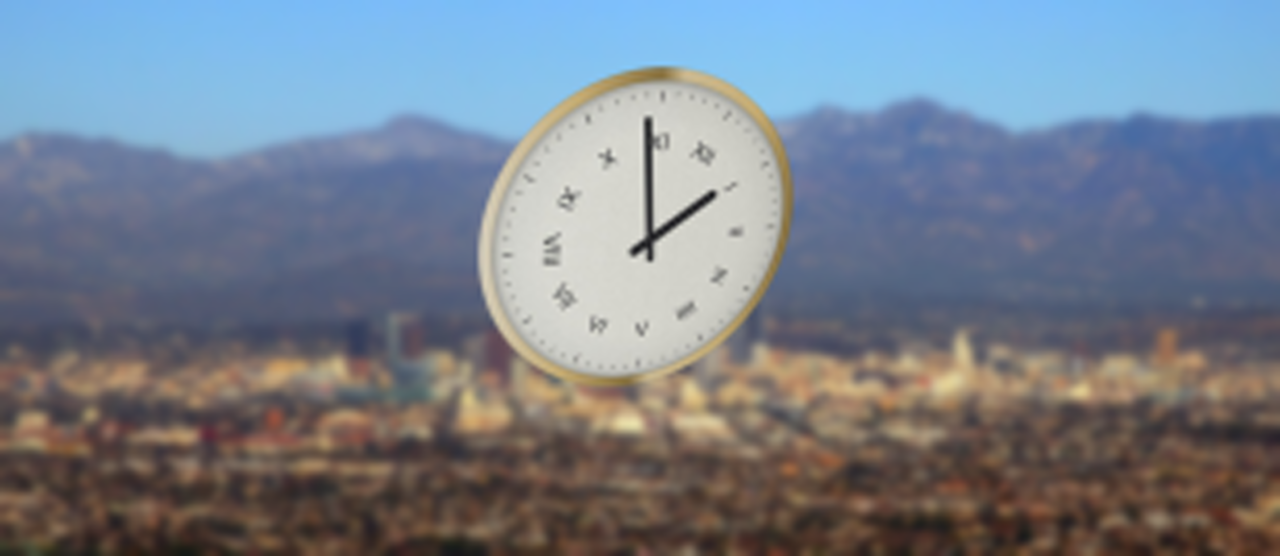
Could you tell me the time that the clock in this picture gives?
12:54
